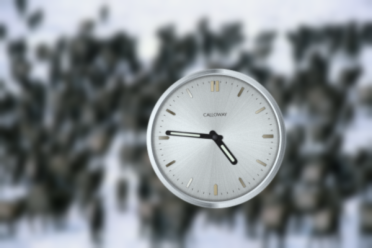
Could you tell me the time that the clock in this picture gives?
4:46
